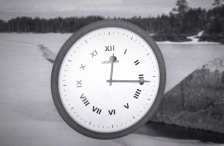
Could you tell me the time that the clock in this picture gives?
12:16
